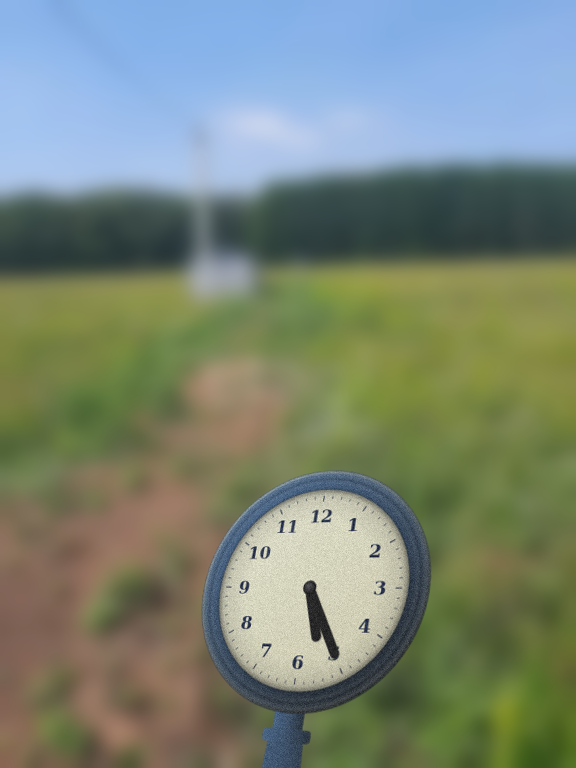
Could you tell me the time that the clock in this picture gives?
5:25
